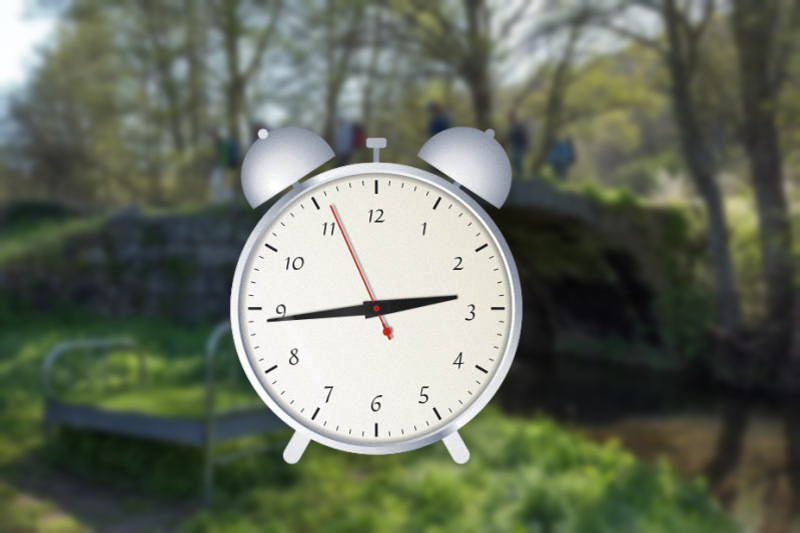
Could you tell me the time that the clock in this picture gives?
2:43:56
